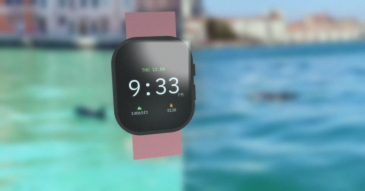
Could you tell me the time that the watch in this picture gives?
9:33
